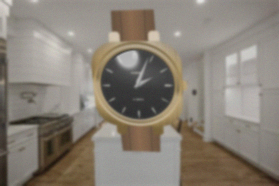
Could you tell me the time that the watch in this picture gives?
2:04
